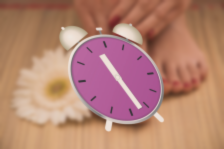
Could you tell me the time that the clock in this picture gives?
11:27
